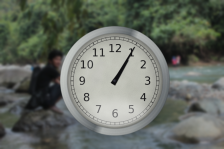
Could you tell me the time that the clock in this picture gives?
1:05
